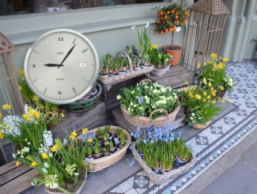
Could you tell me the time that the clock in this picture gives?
9:06
